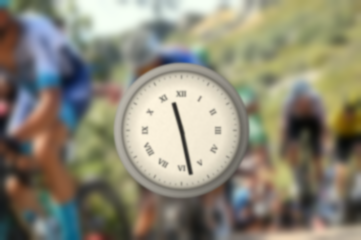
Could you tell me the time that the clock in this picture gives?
11:28
